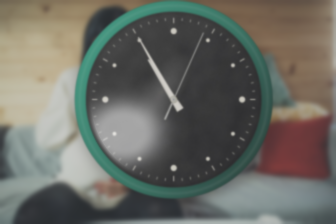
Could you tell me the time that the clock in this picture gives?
10:55:04
